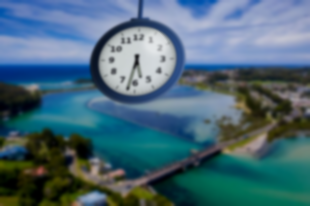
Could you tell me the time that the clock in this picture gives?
5:32
